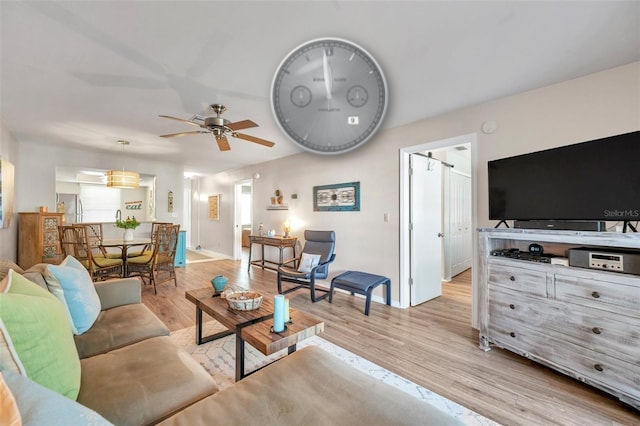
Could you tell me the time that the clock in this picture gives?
11:59
